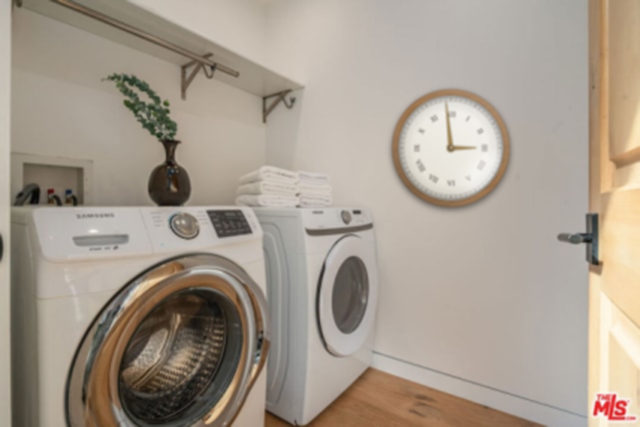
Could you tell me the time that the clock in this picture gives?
2:59
